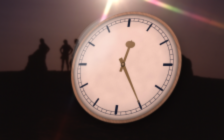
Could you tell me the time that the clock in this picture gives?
12:25
